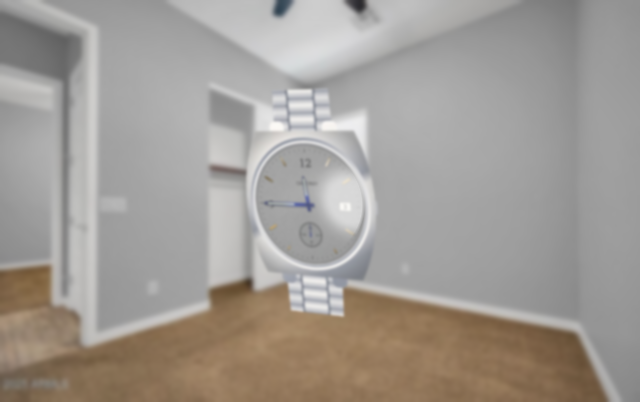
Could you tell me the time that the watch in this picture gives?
11:45
